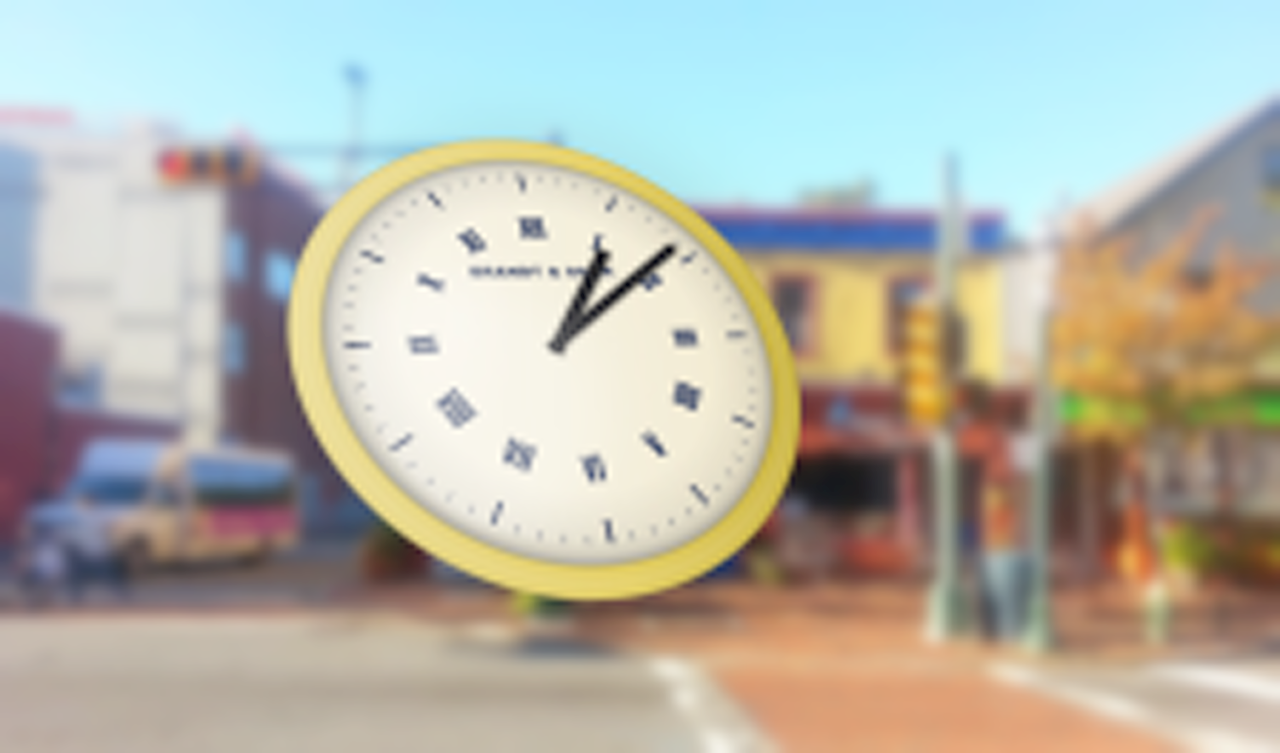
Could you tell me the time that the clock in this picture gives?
1:09
